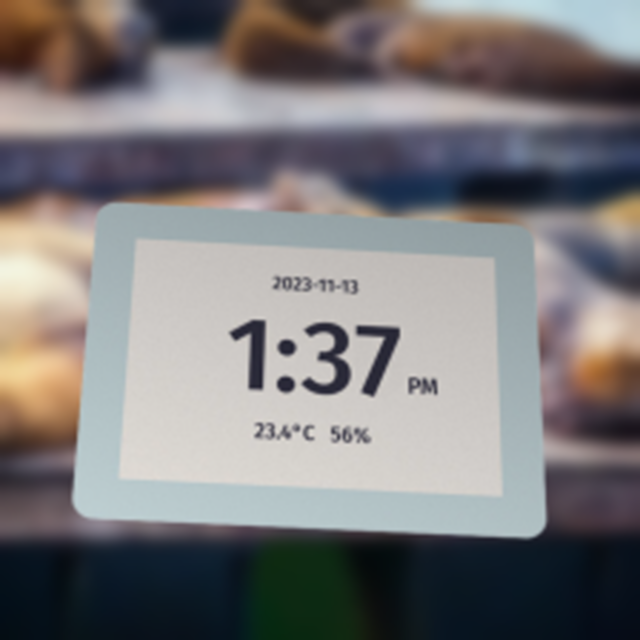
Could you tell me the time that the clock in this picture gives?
1:37
